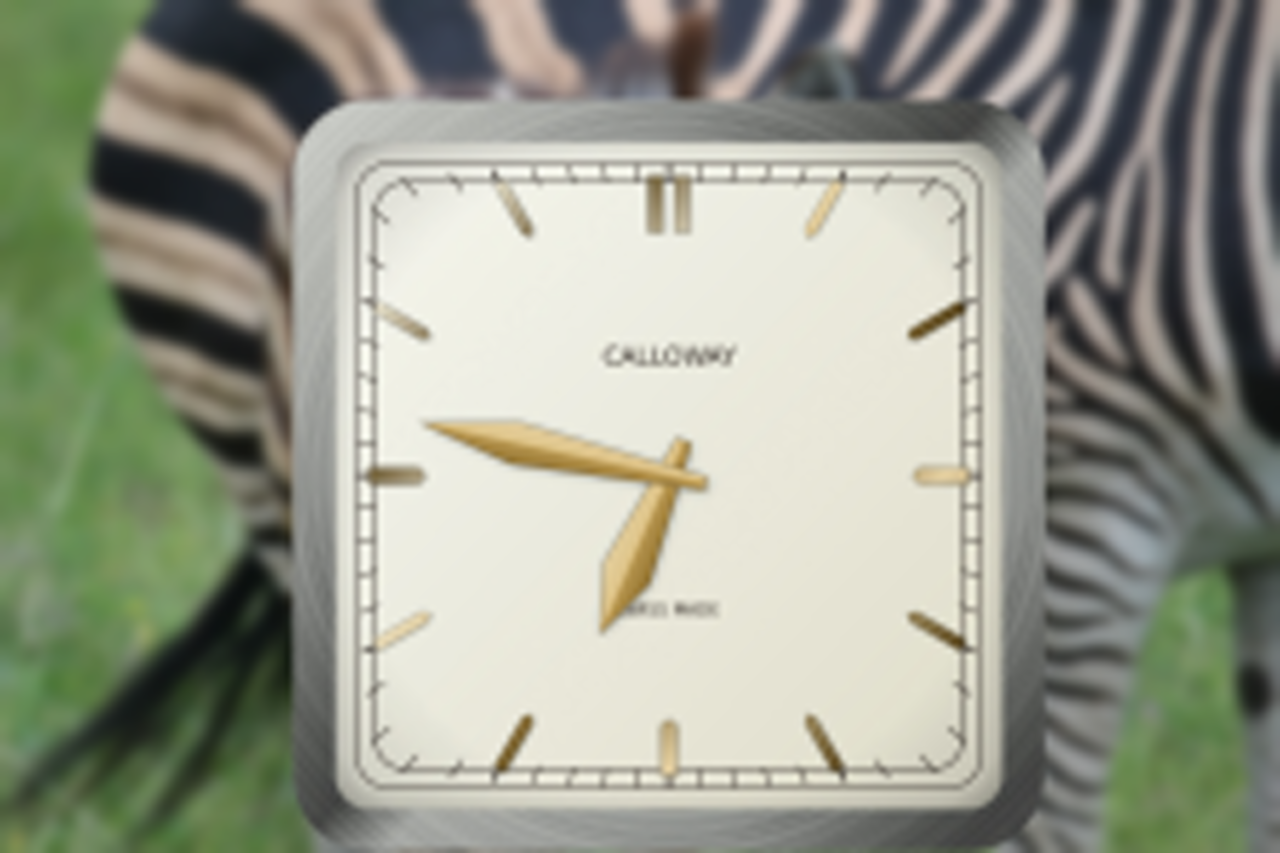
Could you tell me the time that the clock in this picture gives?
6:47
